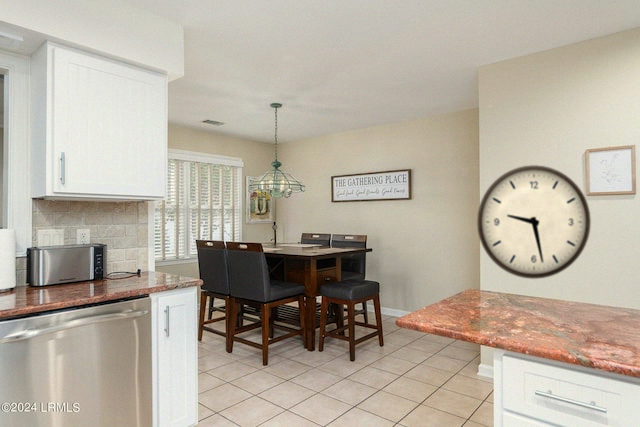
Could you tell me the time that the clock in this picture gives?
9:28
